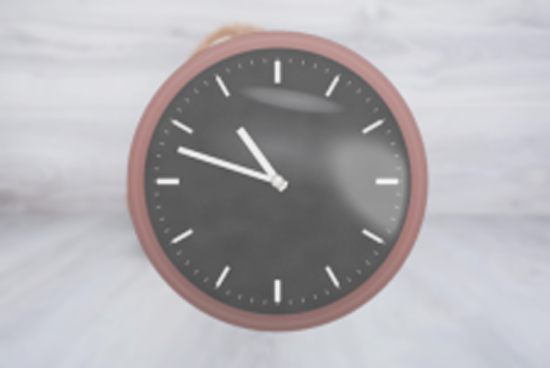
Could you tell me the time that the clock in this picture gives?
10:48
